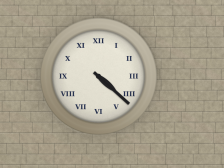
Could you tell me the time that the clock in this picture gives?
4:22
